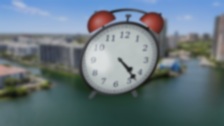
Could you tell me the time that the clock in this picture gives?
4:23
